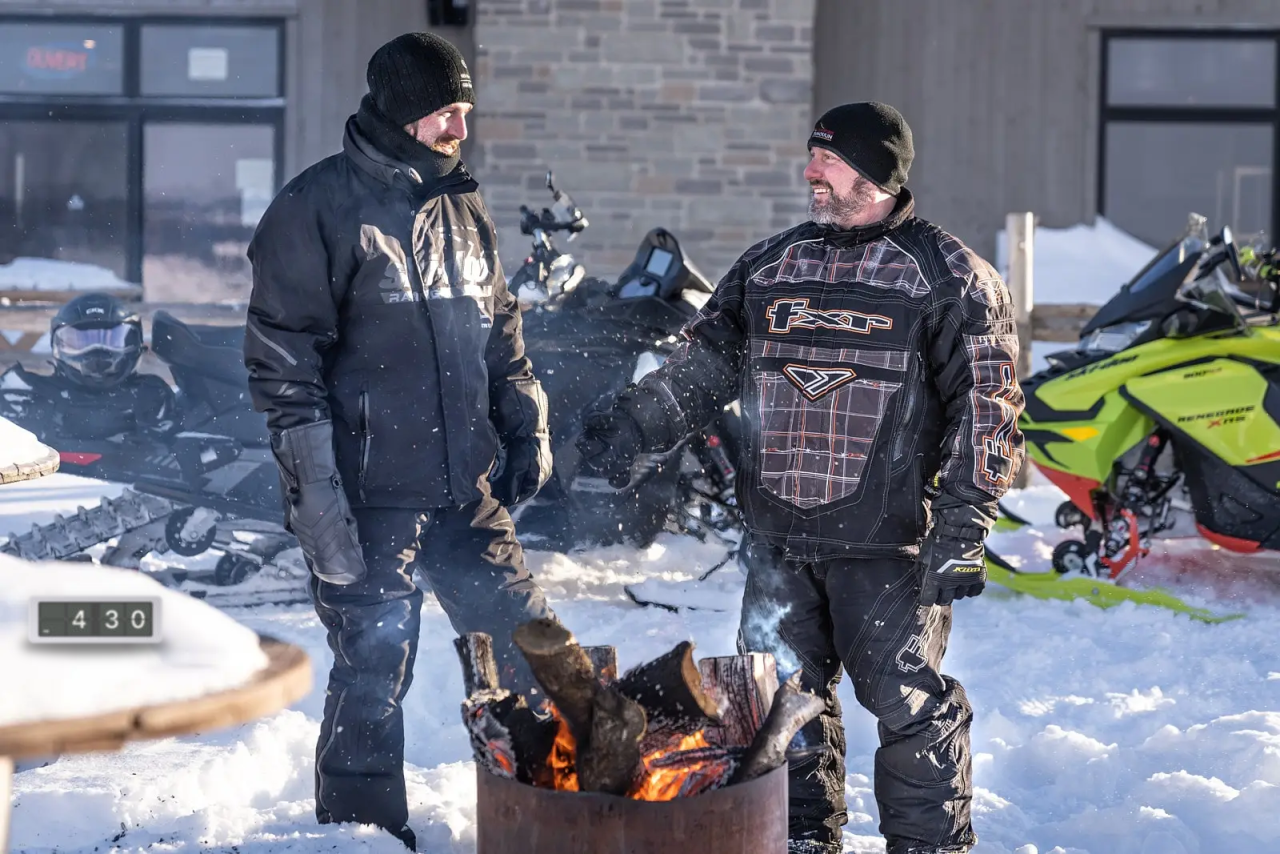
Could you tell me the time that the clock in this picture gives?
4:30
